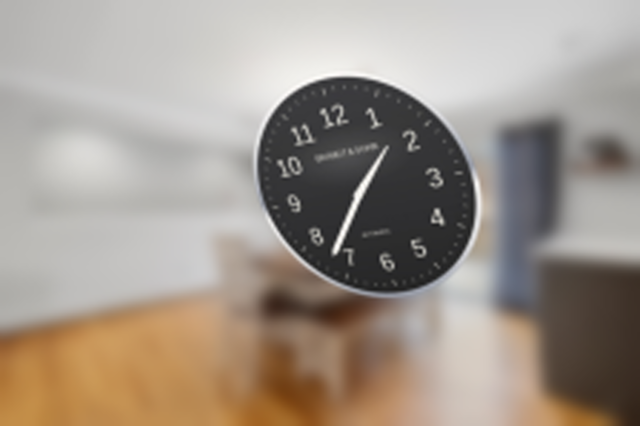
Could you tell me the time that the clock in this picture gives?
1:37
